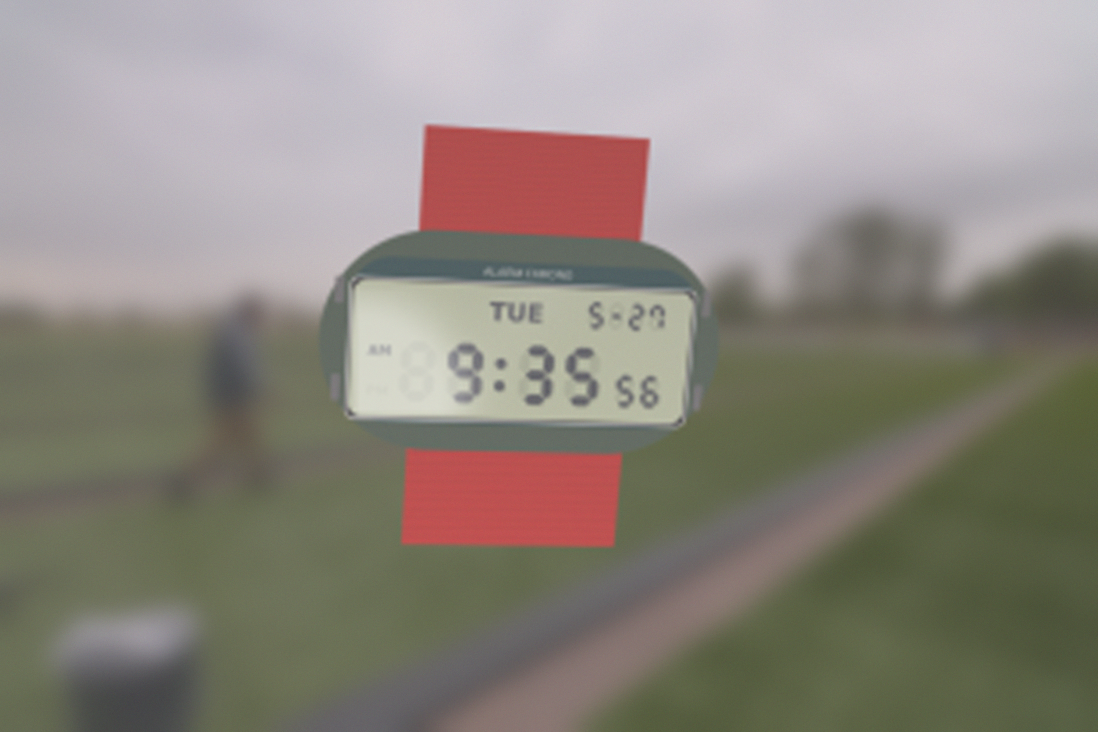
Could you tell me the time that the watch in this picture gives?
9:35:56
